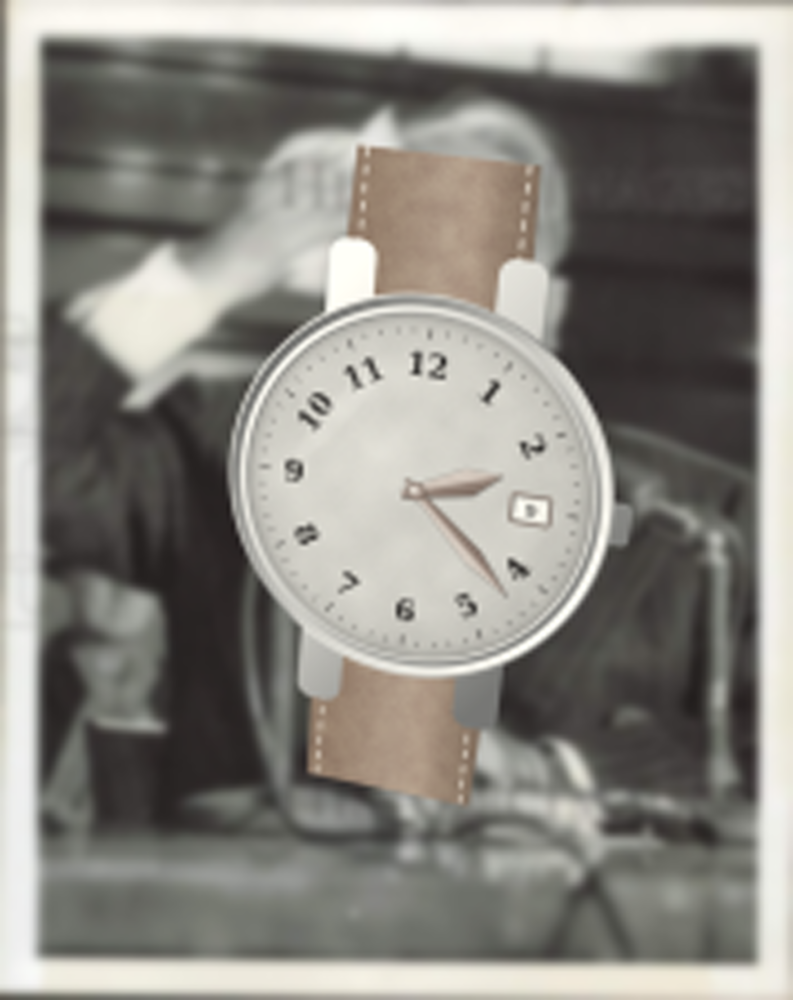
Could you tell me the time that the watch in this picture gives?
2:22
